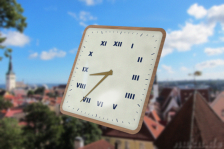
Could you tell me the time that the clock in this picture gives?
8:36
